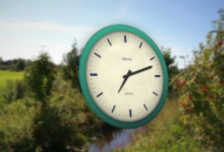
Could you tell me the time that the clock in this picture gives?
7:12
